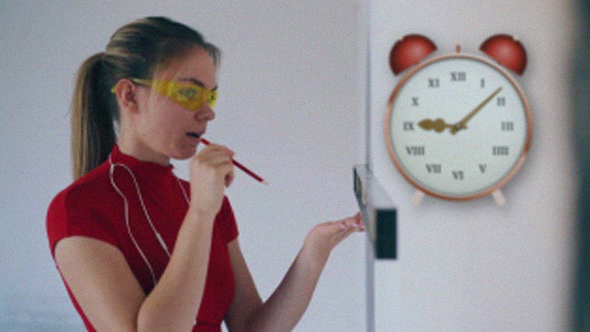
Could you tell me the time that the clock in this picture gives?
9:08
